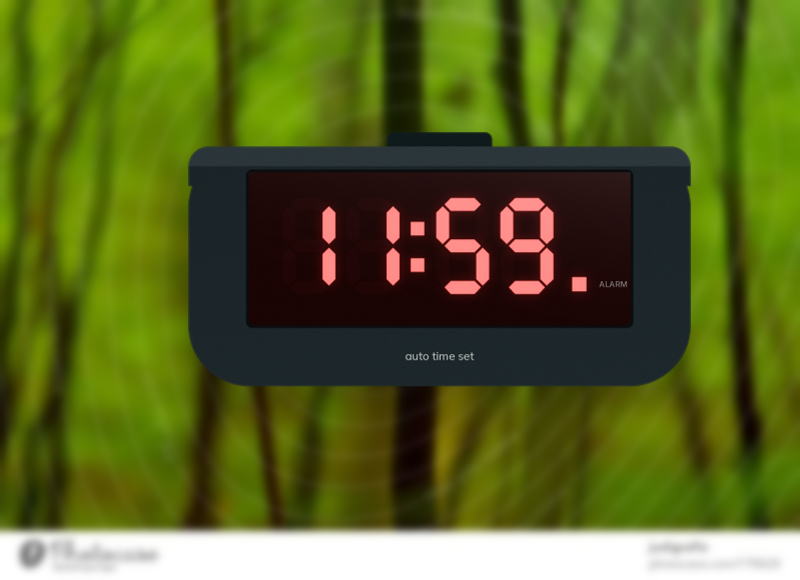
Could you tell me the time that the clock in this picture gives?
11:59
